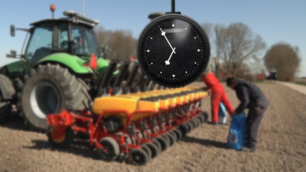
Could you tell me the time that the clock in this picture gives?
6:55
